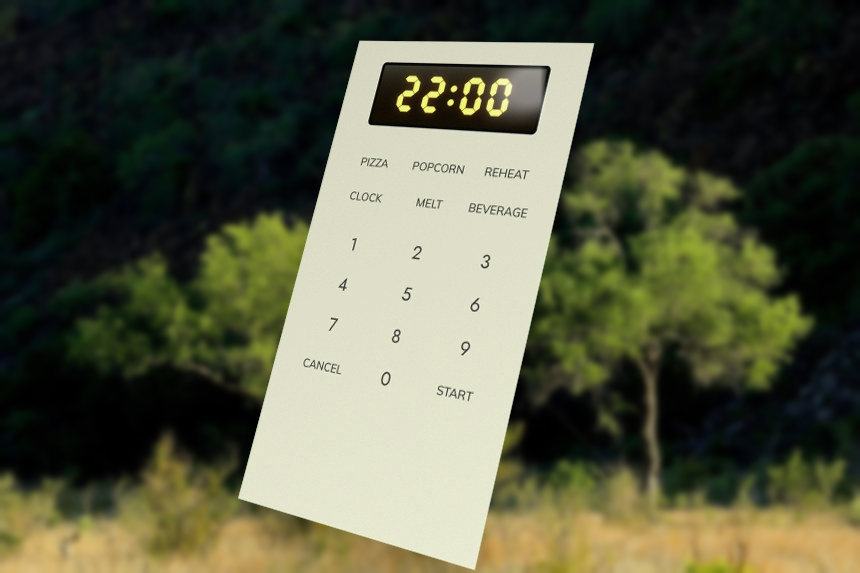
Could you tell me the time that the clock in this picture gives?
22:00
